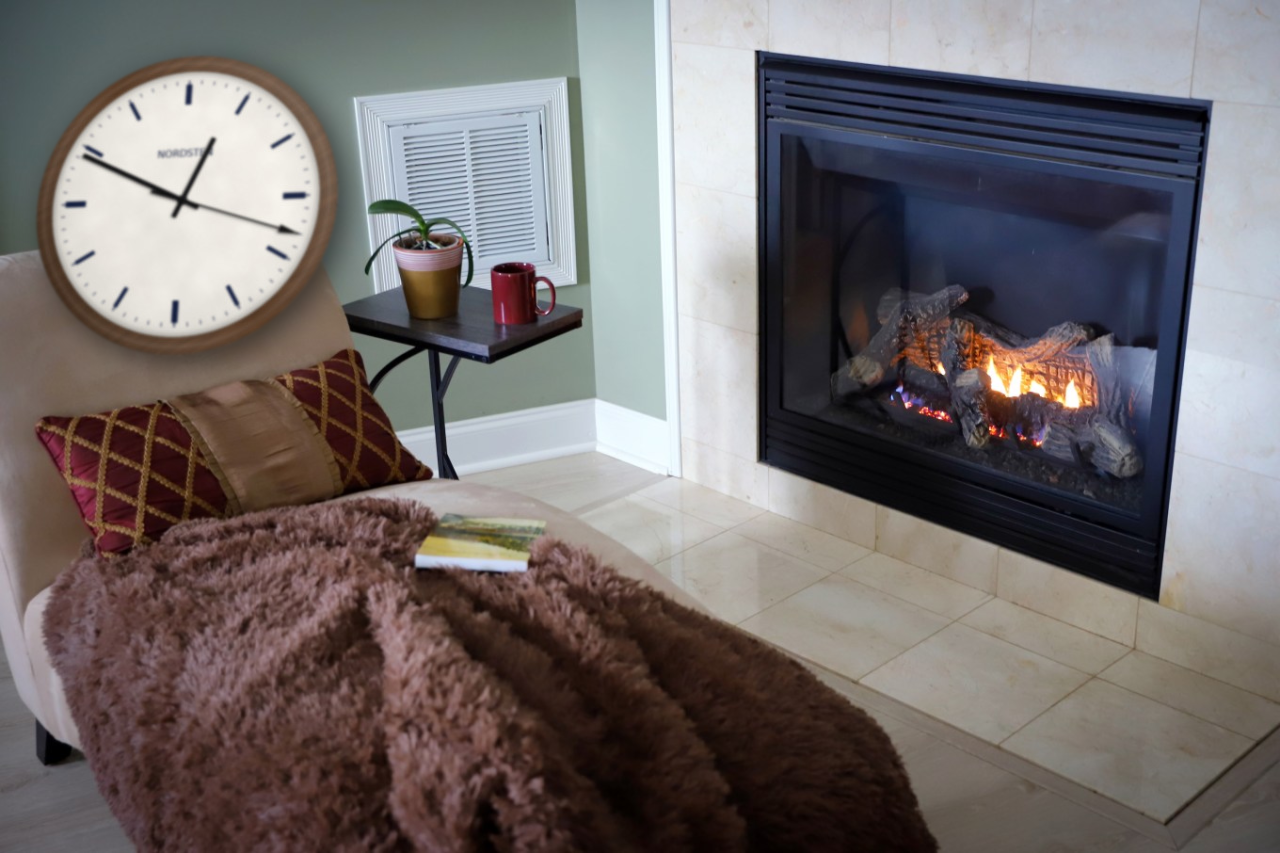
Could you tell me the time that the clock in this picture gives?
12:49:18
